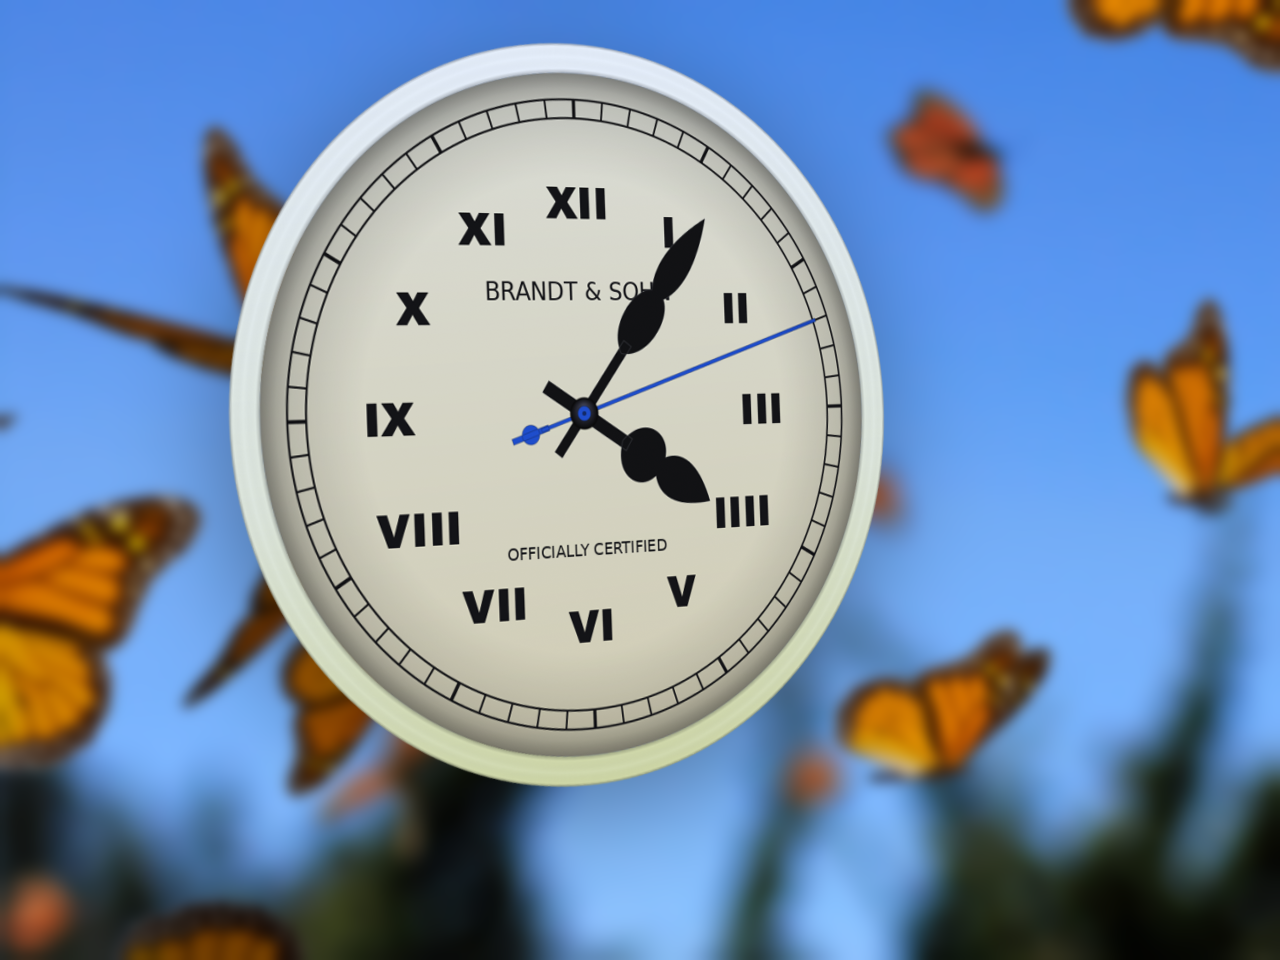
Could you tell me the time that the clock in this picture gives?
4:06:12
